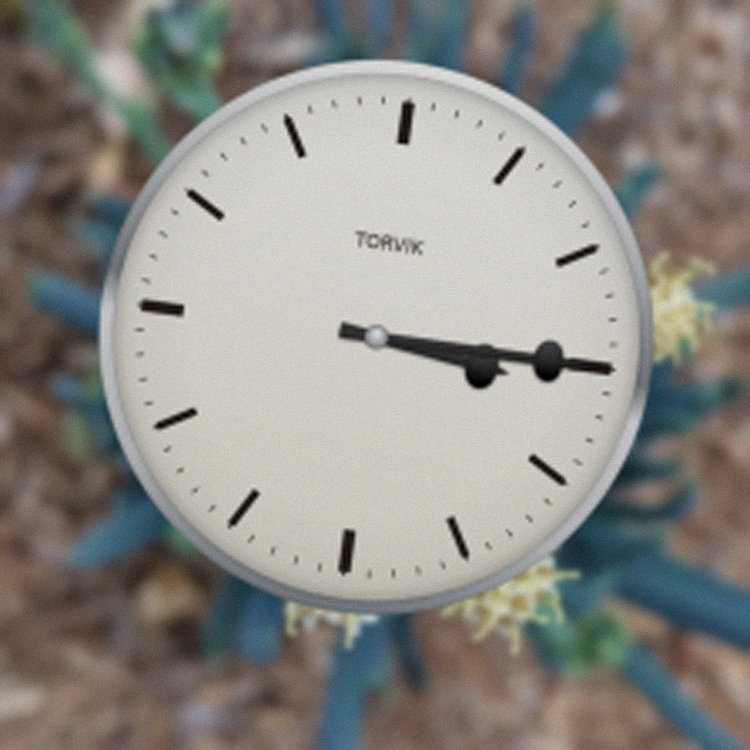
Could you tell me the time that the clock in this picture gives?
3:15
